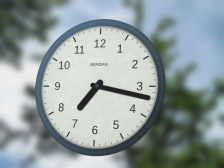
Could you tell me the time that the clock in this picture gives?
7:17
